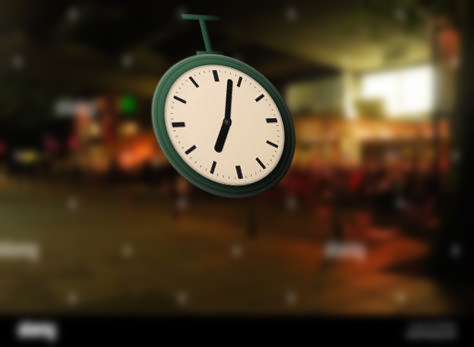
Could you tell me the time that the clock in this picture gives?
7:03
